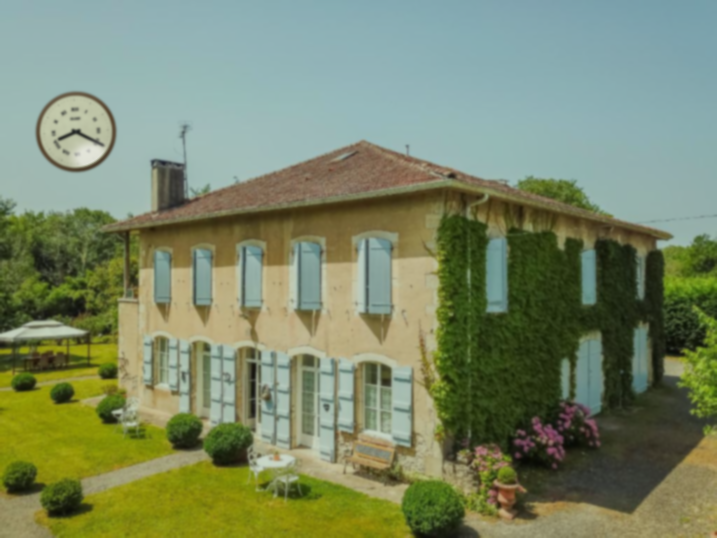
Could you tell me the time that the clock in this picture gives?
8:20
